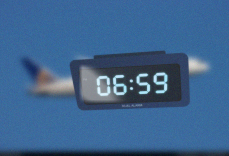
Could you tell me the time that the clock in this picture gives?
6:59
